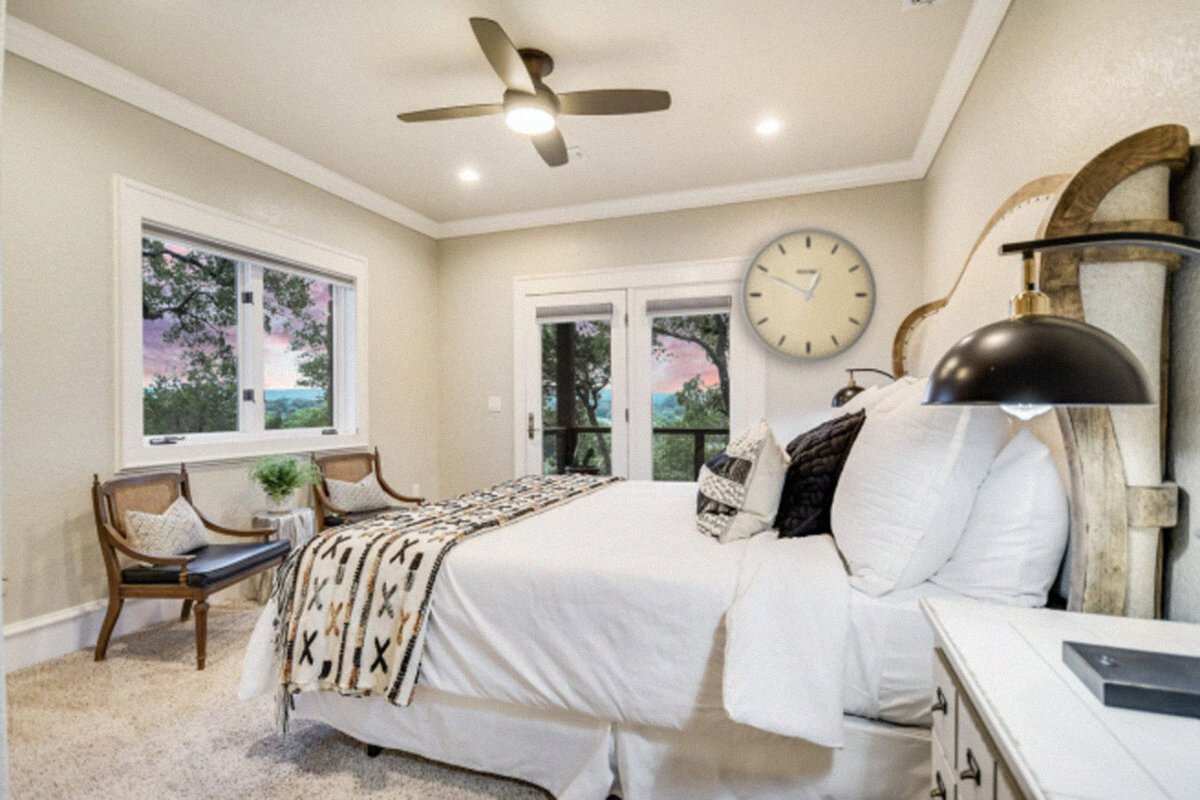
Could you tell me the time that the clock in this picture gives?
12:49
